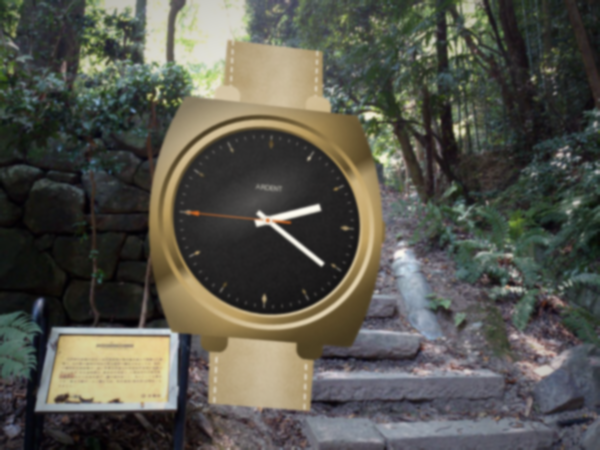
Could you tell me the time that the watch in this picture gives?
2:20:45
